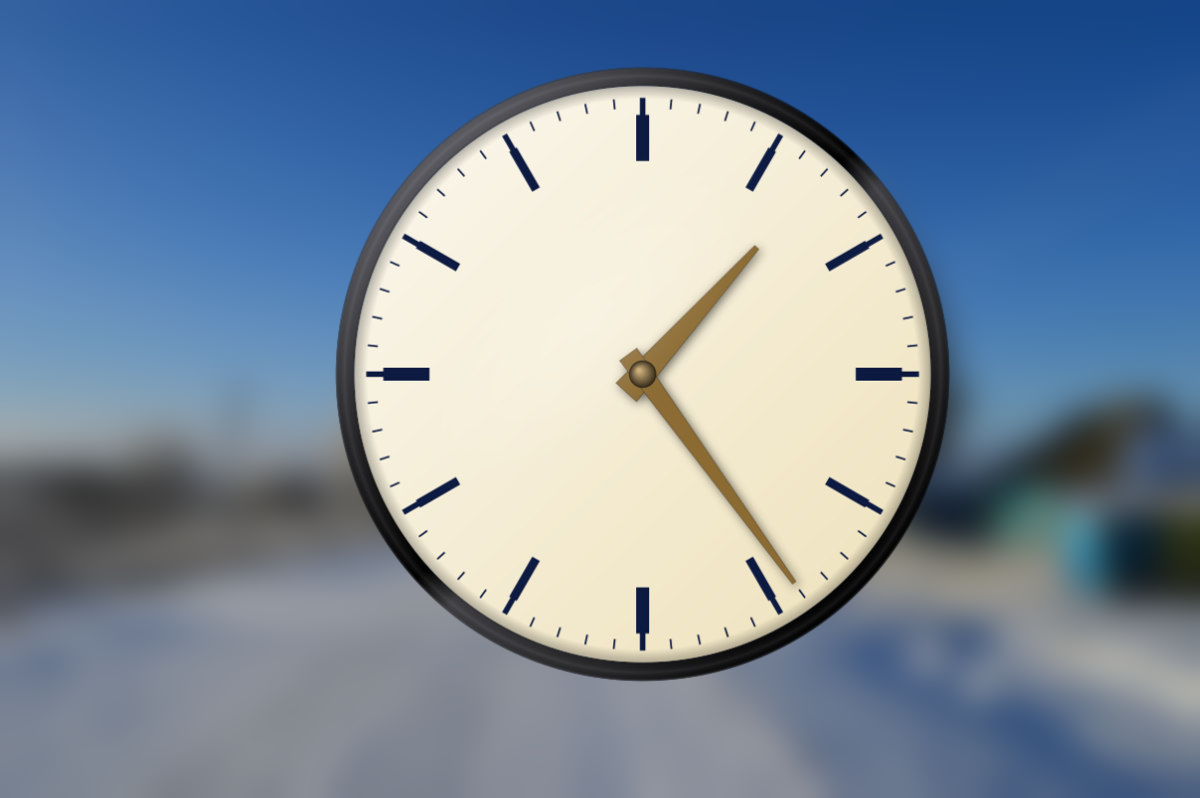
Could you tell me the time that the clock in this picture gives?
1:24
